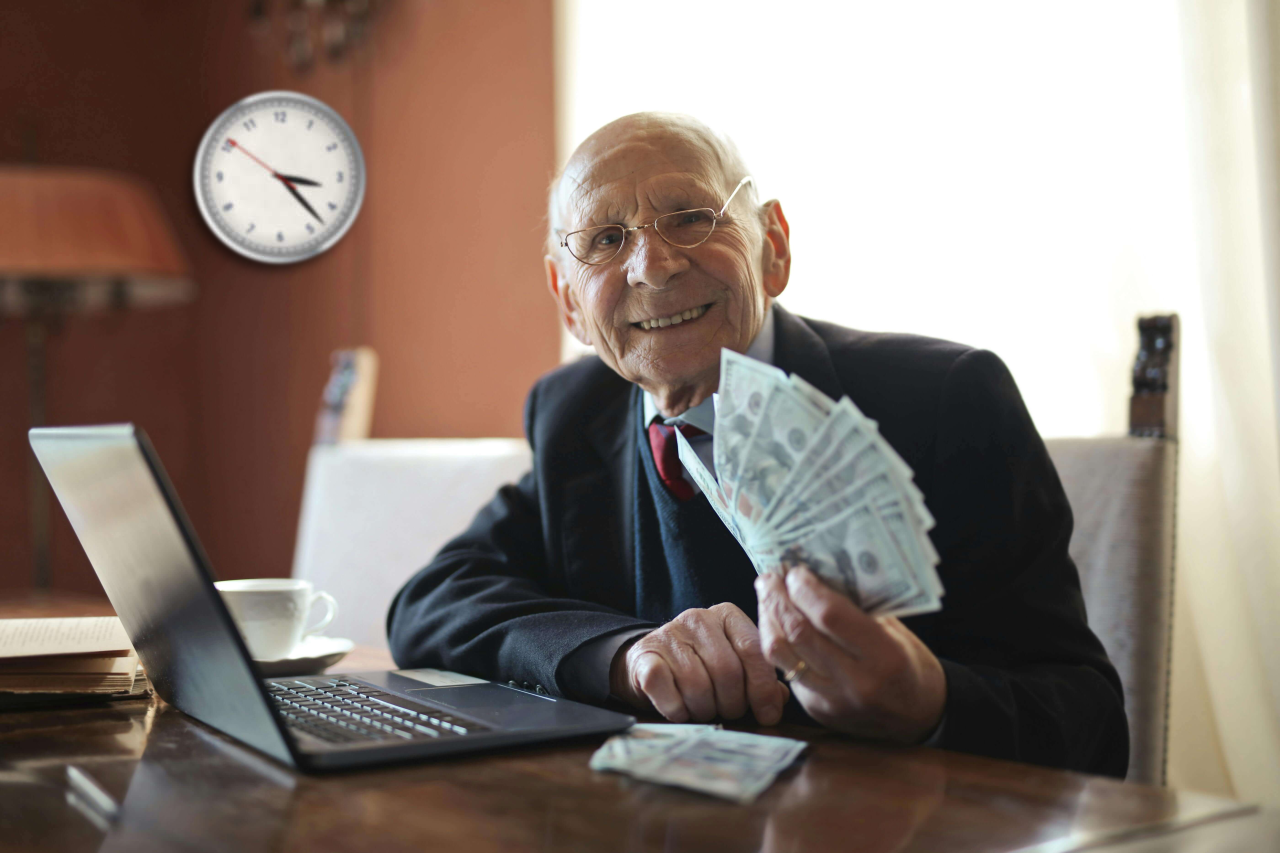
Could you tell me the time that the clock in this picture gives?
3:22:51
